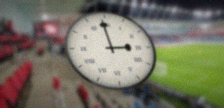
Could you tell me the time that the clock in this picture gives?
2:59
